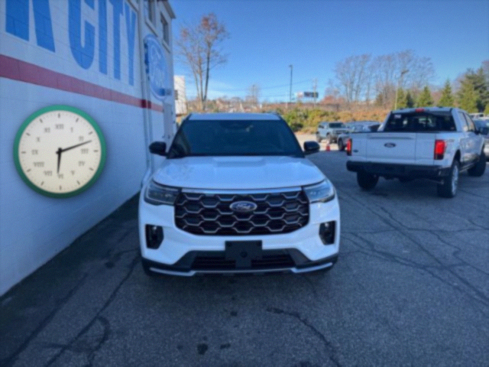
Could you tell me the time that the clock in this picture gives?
6:12
